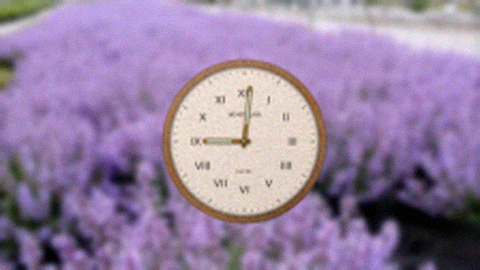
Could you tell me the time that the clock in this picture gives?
9:01
